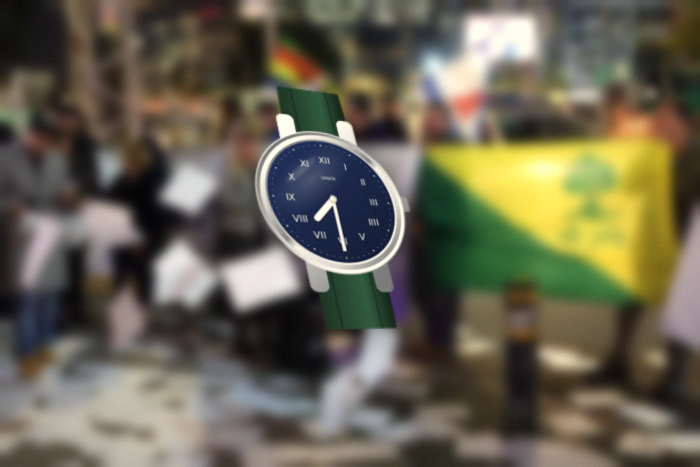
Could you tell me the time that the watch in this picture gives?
7:30
